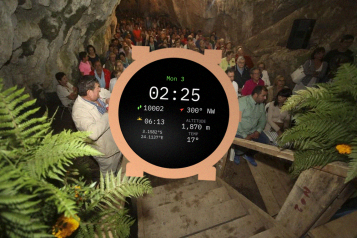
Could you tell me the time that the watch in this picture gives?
2:25
